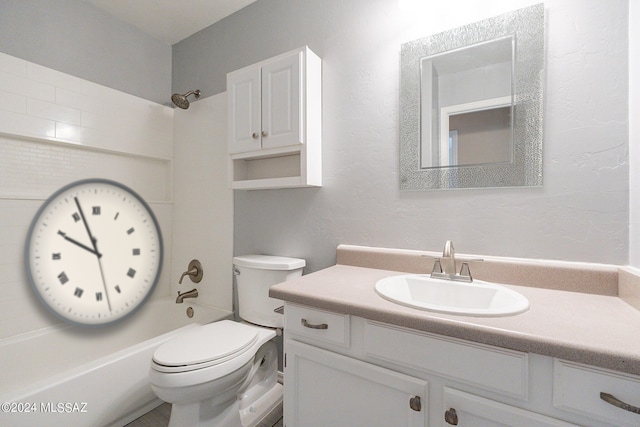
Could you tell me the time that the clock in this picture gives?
9:56:28
